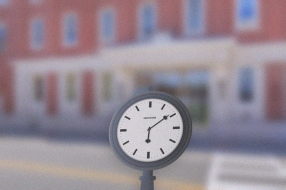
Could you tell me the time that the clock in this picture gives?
6:09
